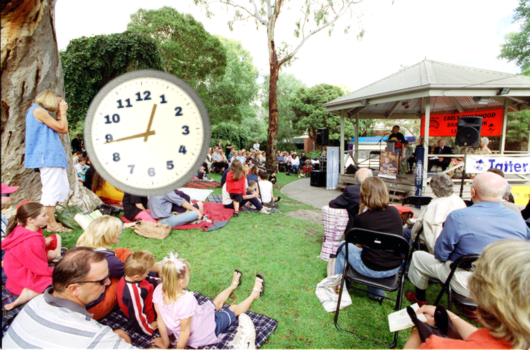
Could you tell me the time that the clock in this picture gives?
12:44
